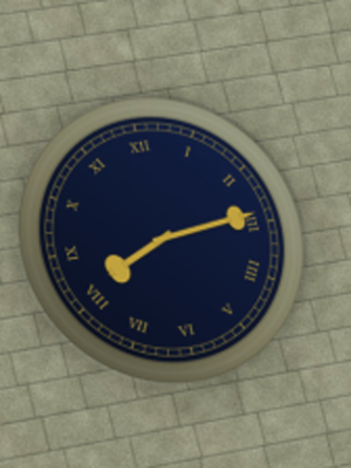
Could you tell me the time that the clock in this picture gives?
8:14
